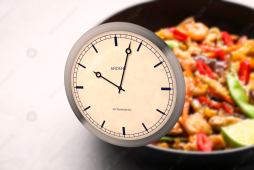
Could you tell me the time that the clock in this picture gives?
10:03
